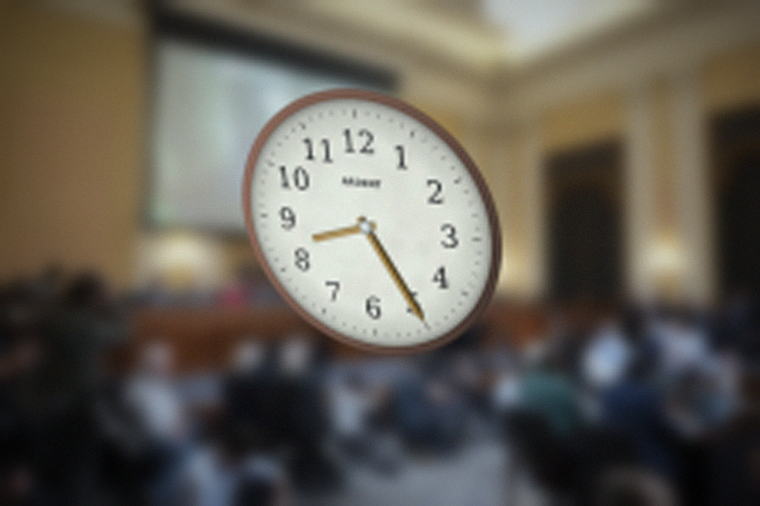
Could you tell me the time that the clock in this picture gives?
8:25
